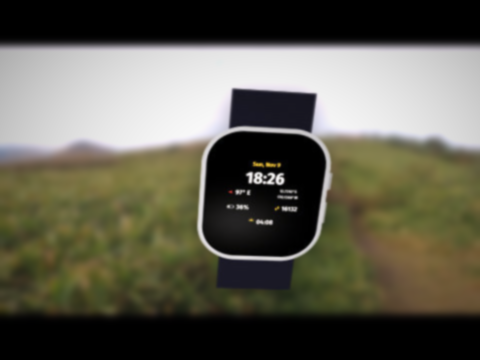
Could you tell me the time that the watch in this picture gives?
18:26
